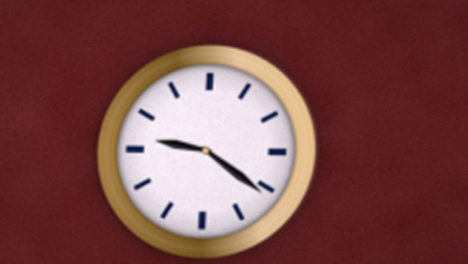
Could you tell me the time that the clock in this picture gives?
9:21
